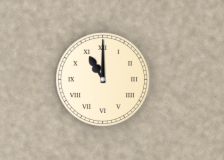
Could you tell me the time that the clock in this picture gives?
11:00
